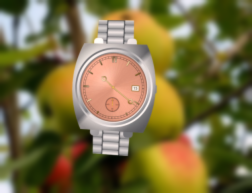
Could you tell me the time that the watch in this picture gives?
10:21
